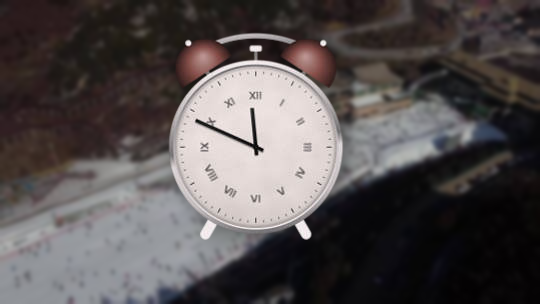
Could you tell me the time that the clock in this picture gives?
11:49
